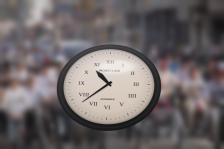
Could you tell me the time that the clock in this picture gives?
10:38
